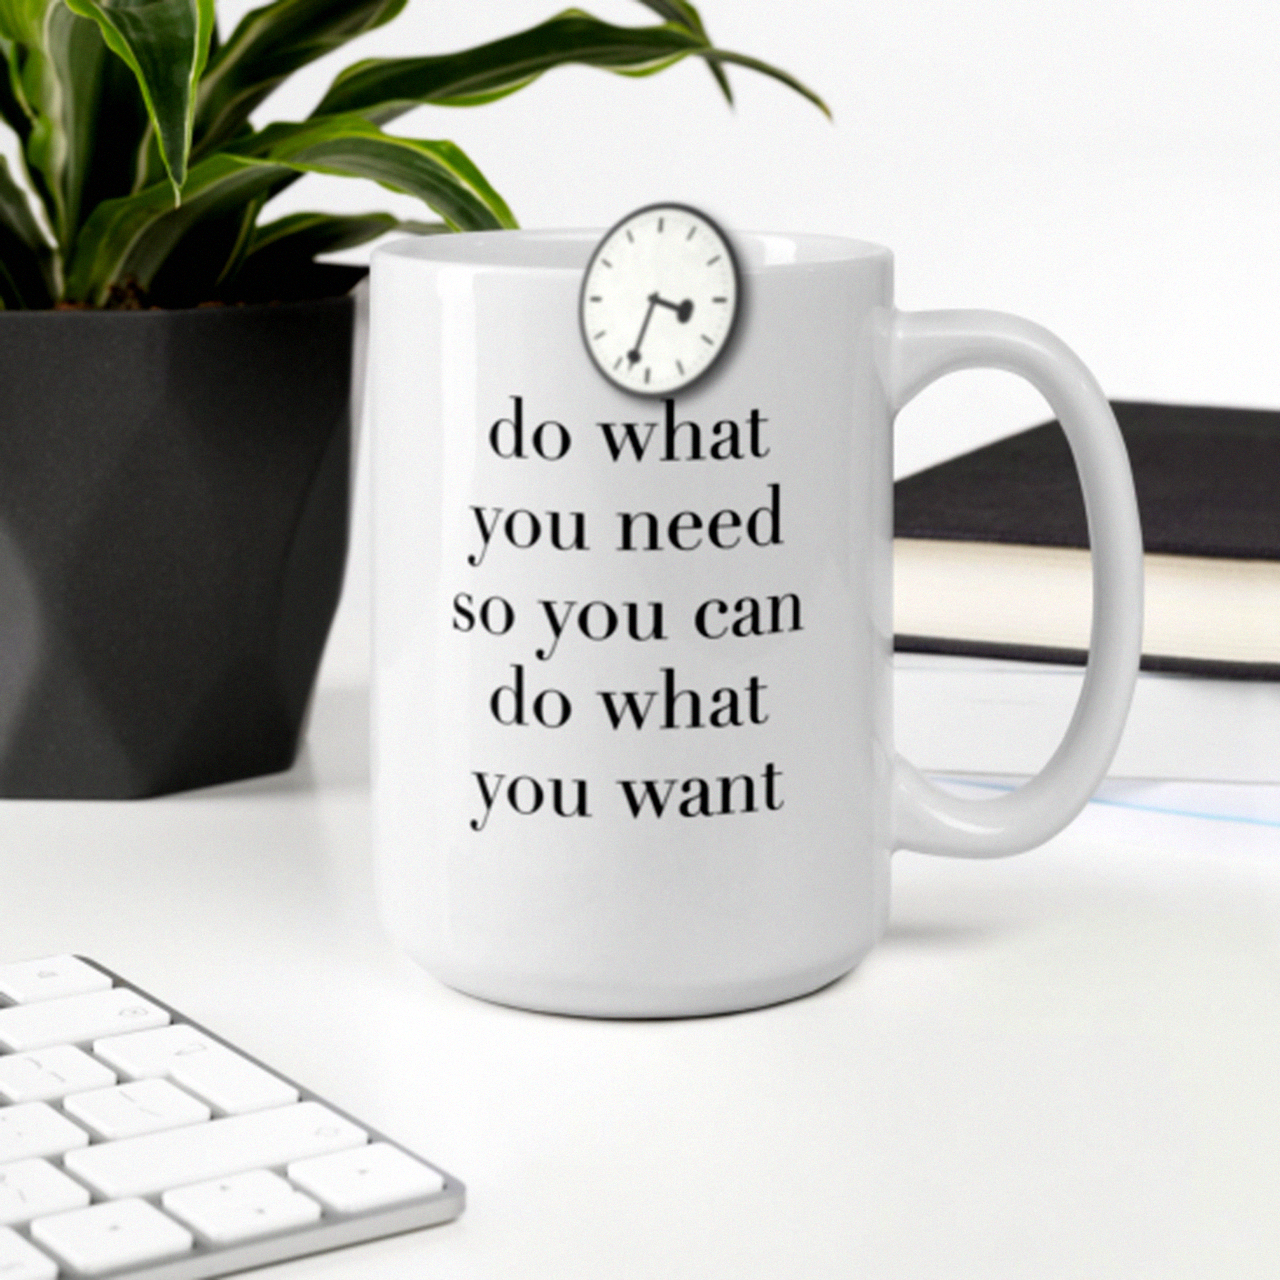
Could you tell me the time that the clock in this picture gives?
3:33
